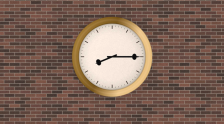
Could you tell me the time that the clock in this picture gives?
8:15
